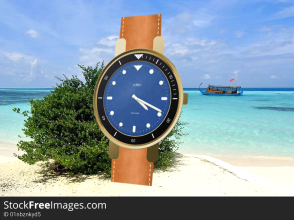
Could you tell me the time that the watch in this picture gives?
4:19
